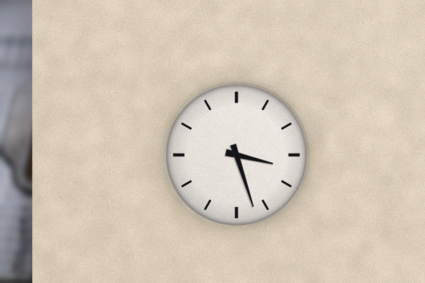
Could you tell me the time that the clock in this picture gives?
3:27
